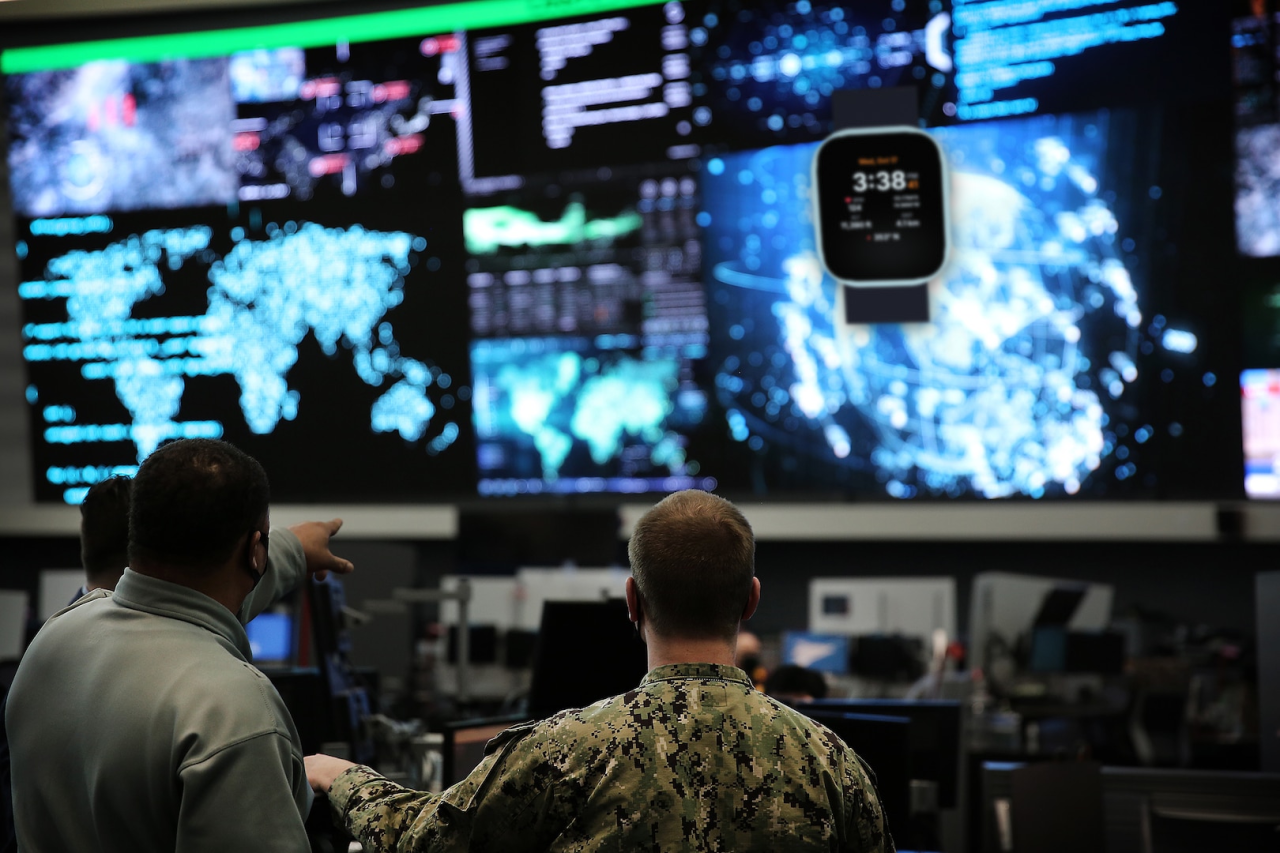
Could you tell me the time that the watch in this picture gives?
3:38
